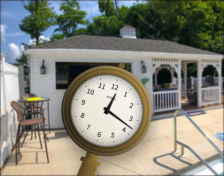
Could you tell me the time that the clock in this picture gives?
12:18
